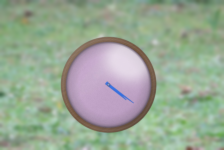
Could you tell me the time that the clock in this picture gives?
4:21
